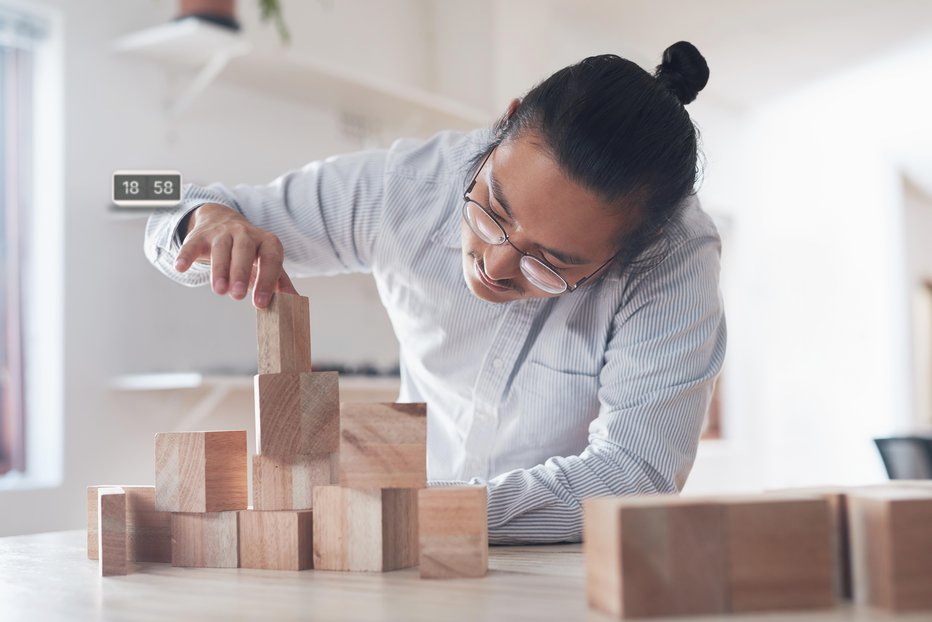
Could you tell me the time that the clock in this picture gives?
18:58
